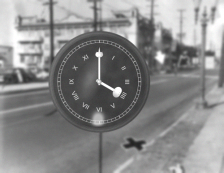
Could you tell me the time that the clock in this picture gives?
4:00
